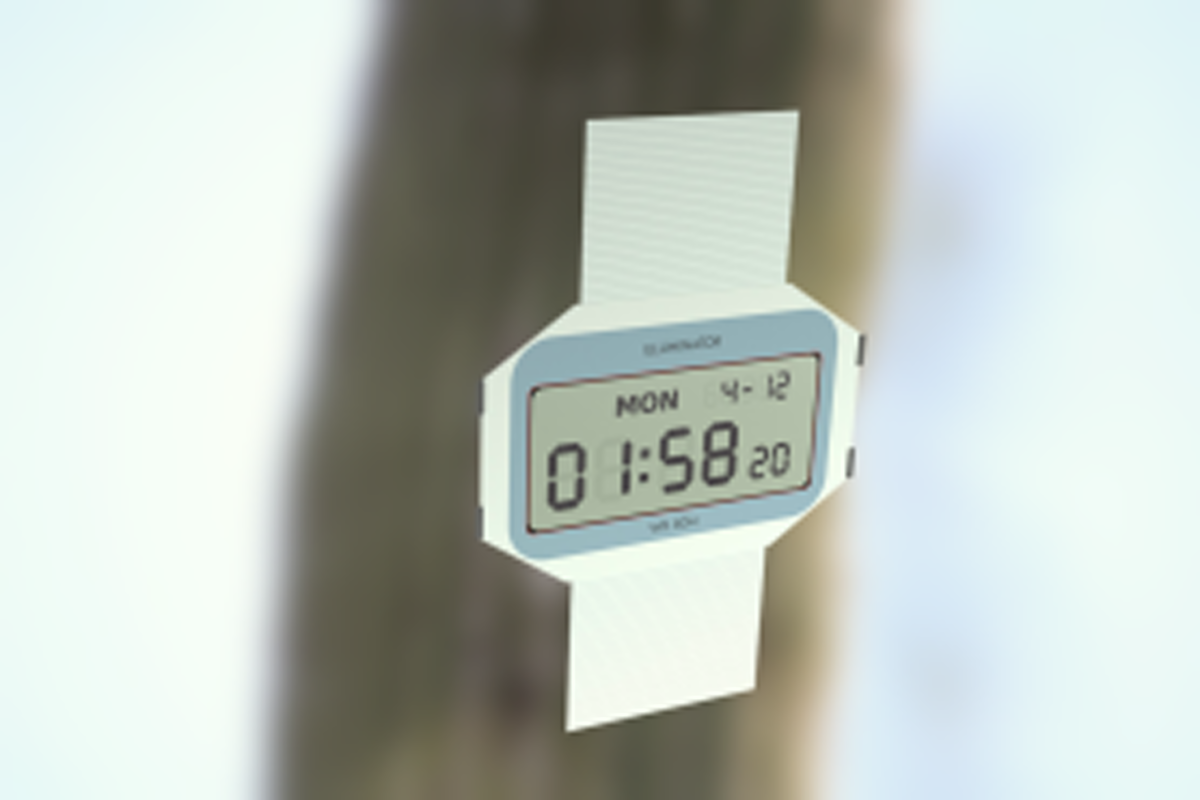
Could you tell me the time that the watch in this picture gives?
1:58:20
